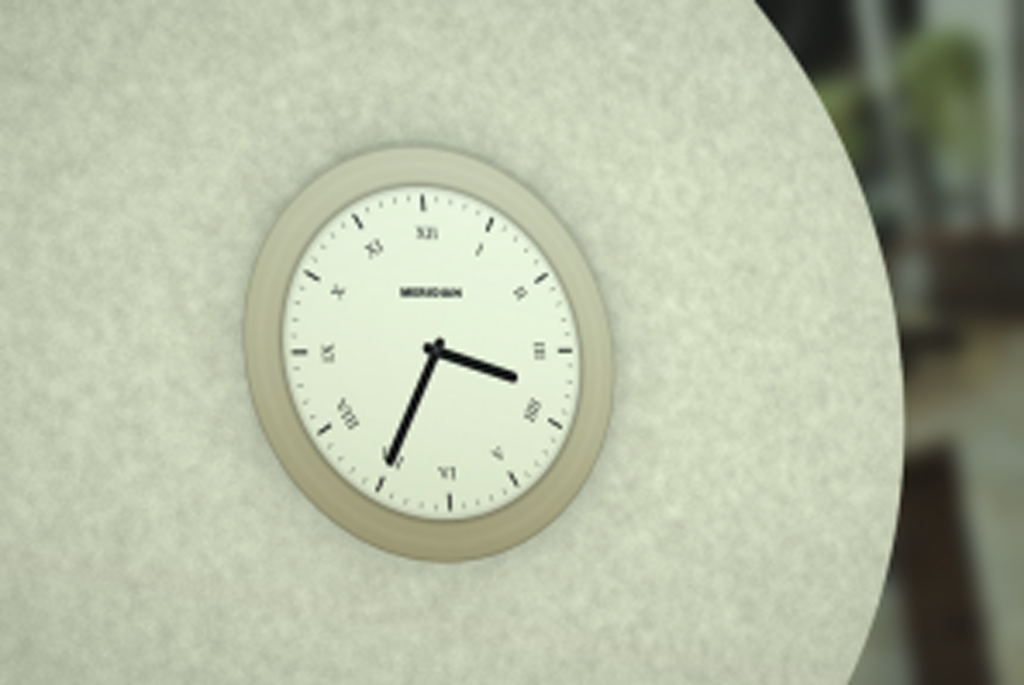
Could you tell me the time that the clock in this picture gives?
3:35
